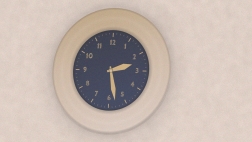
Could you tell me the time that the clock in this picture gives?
2:28
